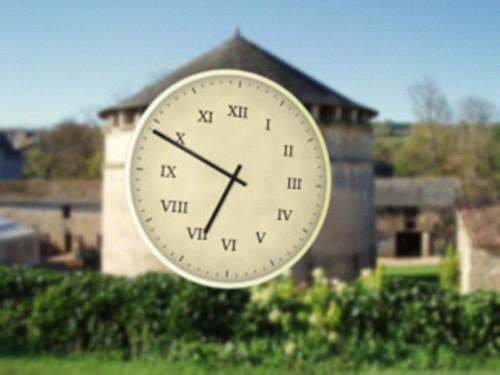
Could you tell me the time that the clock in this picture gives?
6:49
